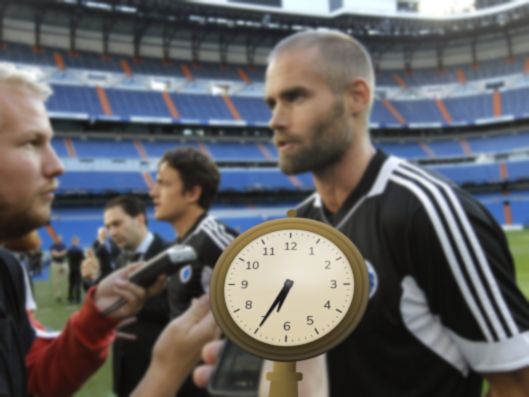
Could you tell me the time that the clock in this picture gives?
6:35
